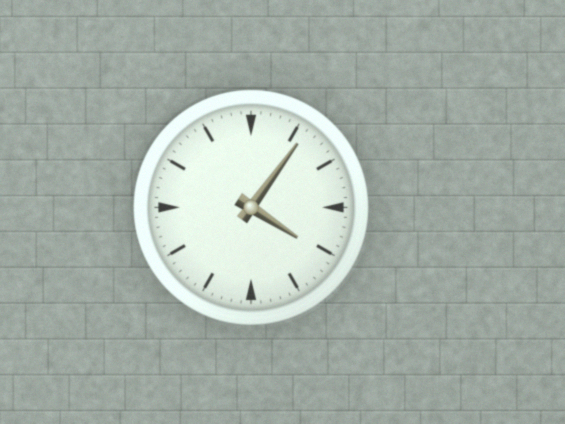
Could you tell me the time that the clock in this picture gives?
4:06
